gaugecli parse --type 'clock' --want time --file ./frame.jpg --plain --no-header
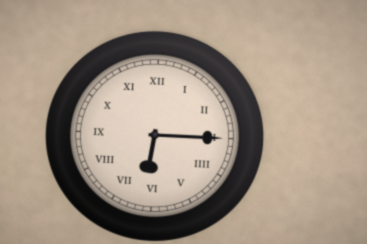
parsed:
6:15
